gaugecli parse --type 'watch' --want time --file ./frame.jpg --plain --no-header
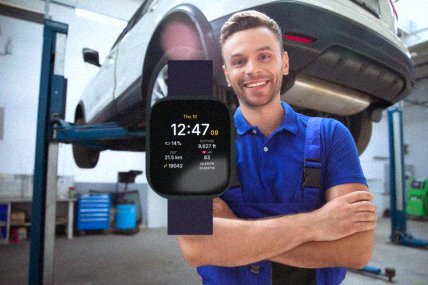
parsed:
12:47
